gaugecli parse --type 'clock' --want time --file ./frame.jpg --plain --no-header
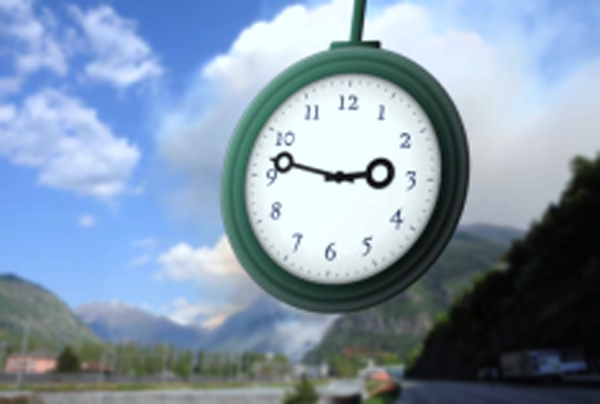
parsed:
2:47
